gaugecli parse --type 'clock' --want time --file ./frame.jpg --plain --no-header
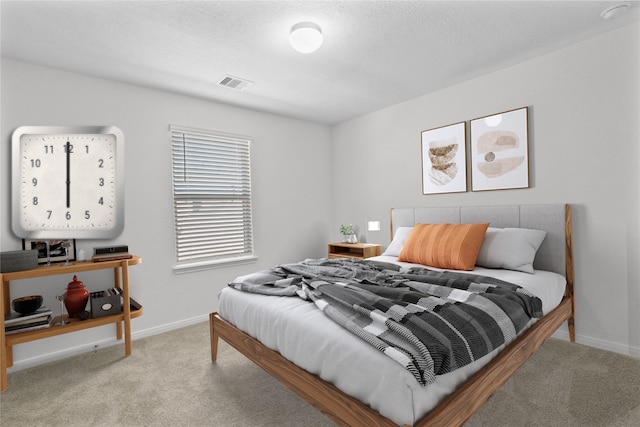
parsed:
6:00
